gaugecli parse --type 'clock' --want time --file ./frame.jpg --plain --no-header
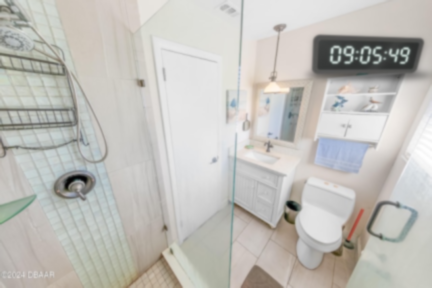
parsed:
9:05:49
